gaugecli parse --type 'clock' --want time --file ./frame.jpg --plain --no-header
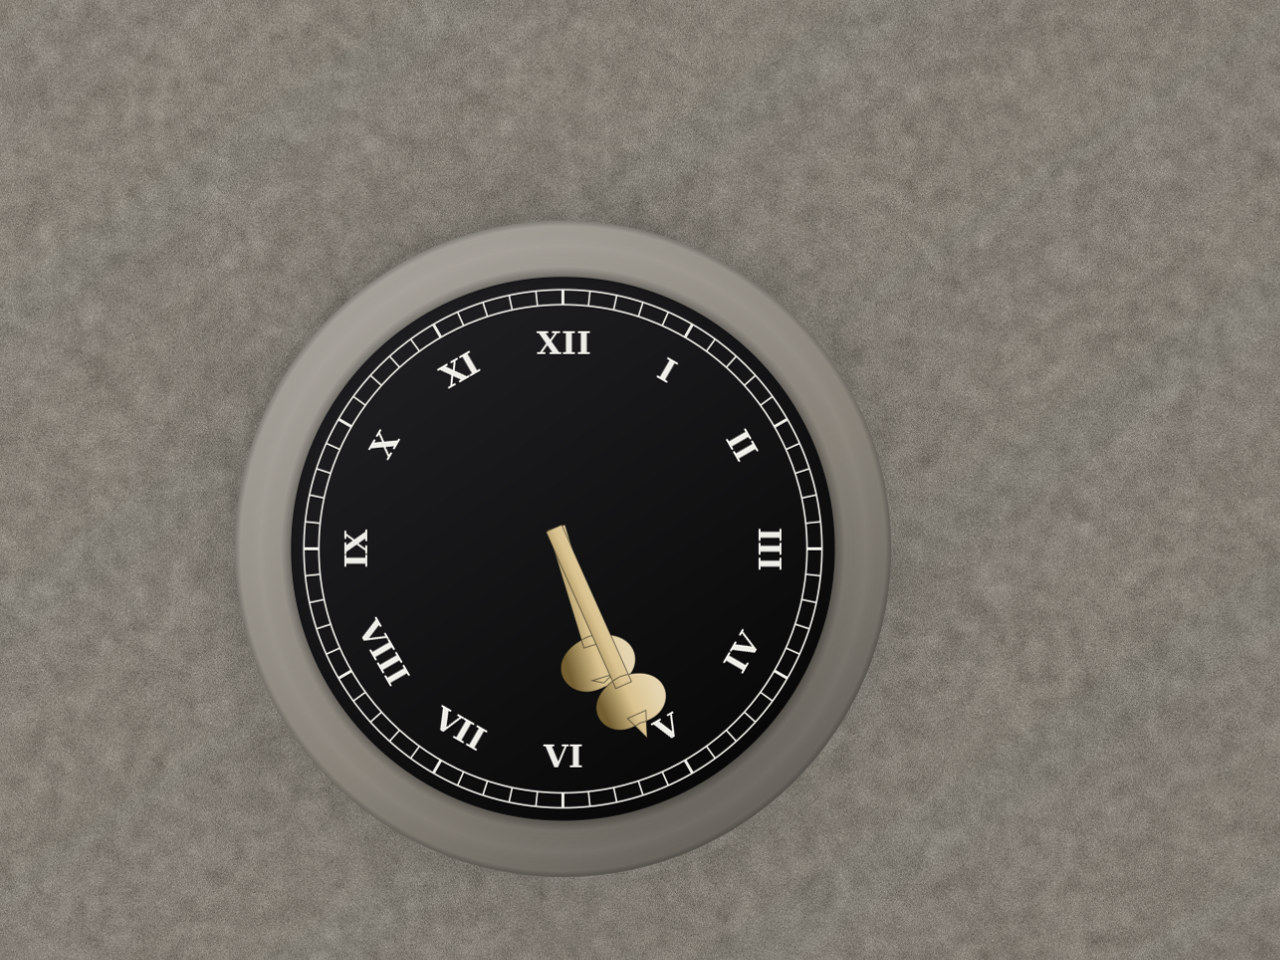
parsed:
5:26
